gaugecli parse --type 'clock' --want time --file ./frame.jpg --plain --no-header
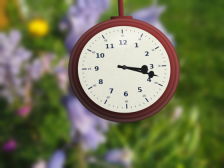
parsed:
3:18
